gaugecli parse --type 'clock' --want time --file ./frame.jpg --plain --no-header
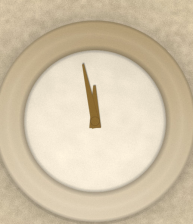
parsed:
11:58
